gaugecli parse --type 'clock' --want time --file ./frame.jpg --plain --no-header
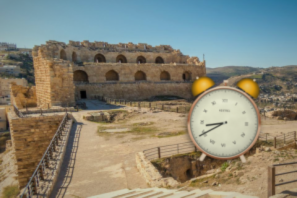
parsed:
8:40
